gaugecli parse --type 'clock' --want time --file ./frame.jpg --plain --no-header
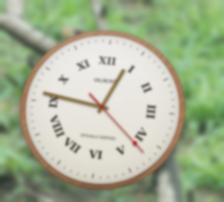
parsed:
12:46:22
